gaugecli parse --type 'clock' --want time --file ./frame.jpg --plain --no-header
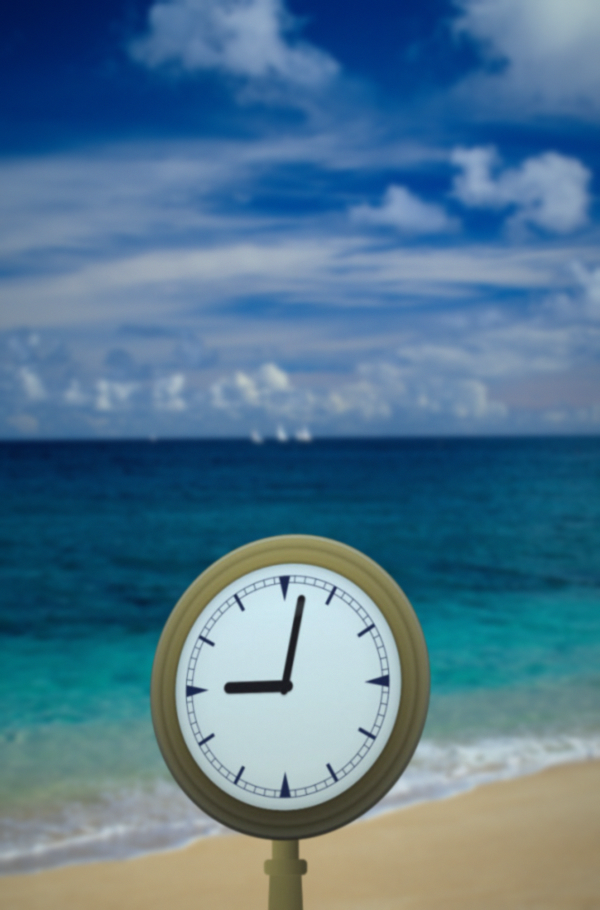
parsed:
9:02
